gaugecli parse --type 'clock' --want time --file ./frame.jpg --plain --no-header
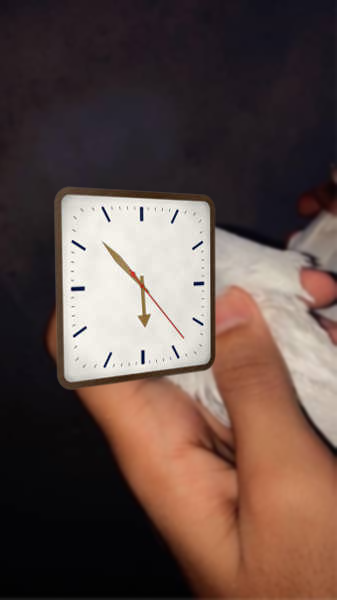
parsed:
5:52:23
